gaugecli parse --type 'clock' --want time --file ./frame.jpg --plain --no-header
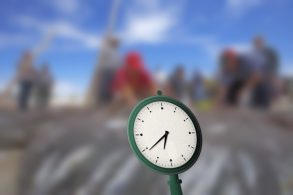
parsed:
6:39
